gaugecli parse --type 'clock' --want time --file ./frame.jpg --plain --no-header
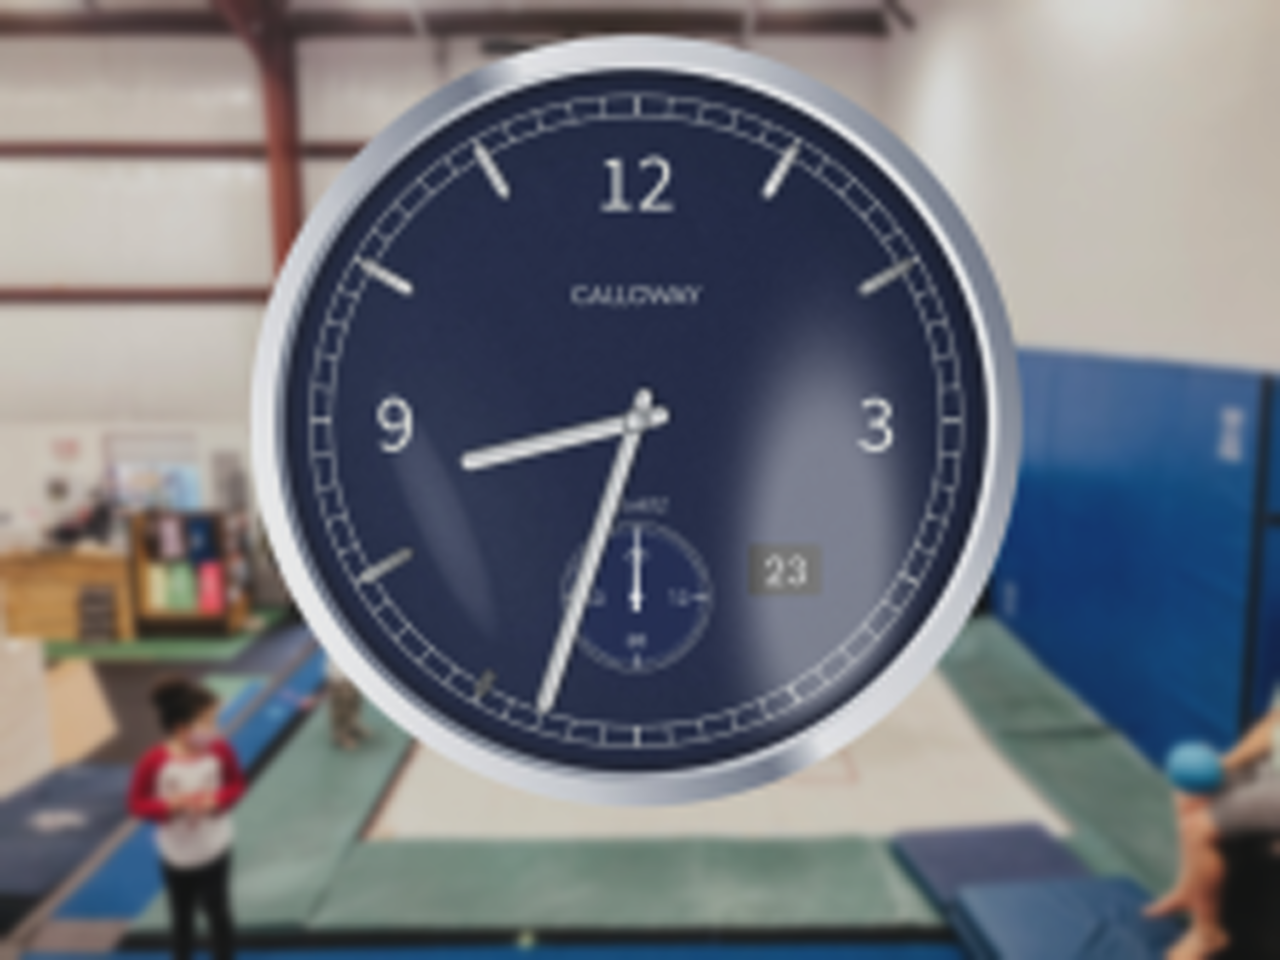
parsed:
8:33
